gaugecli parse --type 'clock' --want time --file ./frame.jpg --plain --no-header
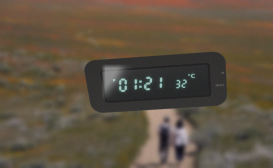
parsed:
1:21
